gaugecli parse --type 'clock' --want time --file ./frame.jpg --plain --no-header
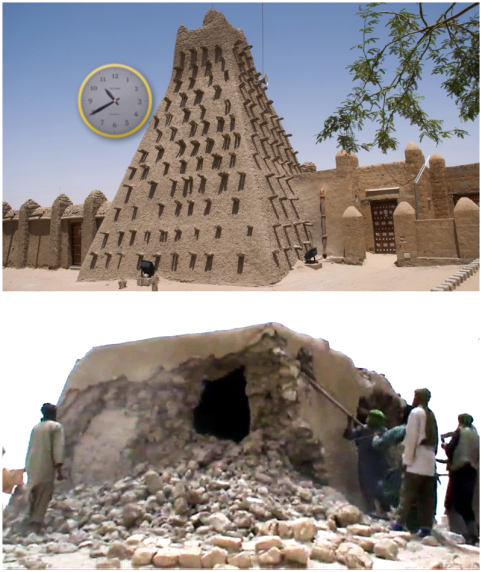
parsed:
10:40
